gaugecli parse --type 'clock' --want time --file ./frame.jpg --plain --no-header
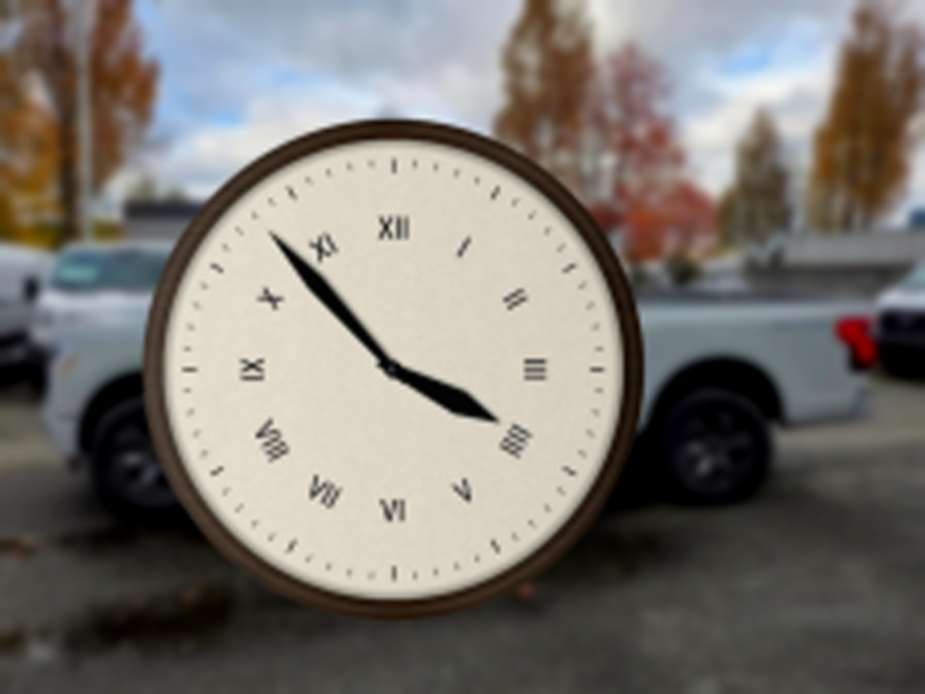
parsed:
3:53
